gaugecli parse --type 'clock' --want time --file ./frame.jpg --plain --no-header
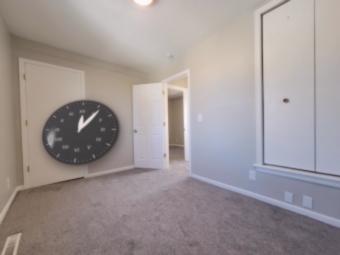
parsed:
12:06
